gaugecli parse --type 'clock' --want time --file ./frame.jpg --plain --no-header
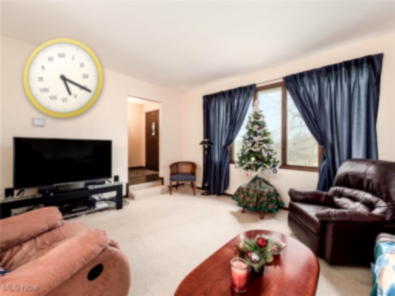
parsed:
5:20
